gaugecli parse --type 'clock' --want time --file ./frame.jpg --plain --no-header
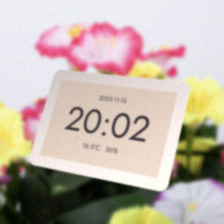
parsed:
20:02
